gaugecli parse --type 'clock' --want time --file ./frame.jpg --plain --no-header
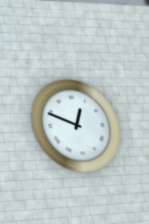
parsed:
12:49
